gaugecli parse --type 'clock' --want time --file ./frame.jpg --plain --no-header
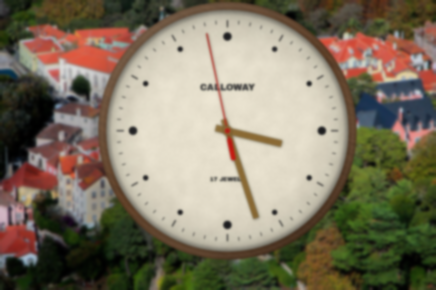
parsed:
3:26:58
